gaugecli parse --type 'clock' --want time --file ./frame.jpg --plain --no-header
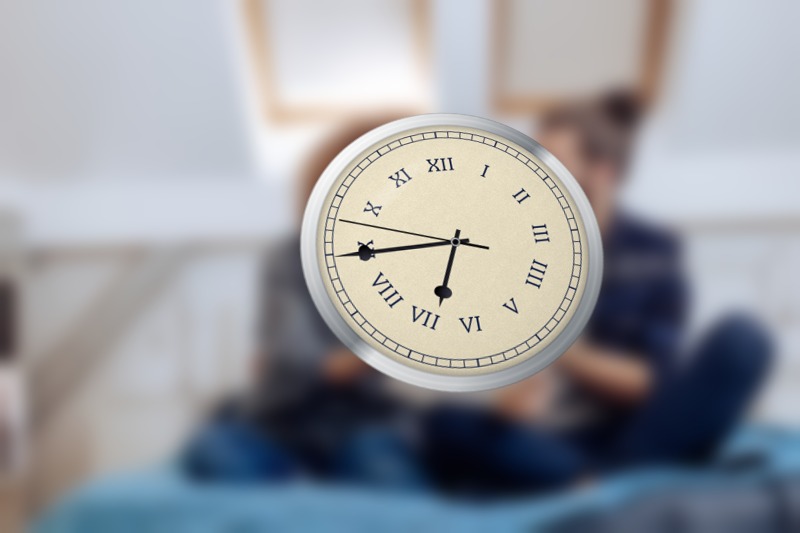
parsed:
6:44:48
